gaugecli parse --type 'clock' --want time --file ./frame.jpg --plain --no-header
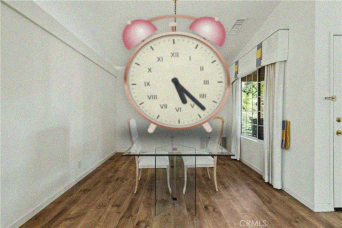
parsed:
5:23
